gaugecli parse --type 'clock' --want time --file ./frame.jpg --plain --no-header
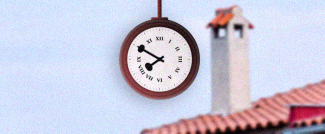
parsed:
7:50
